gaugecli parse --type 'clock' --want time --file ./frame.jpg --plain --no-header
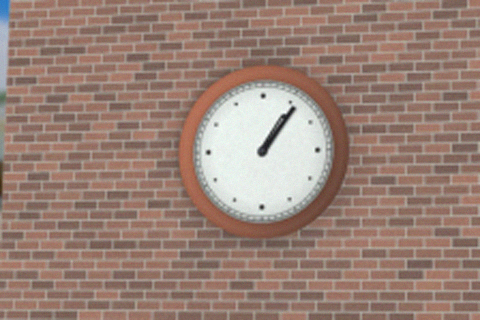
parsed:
1:06
